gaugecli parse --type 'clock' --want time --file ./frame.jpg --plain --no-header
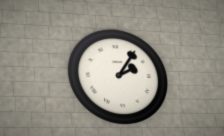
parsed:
2:06
